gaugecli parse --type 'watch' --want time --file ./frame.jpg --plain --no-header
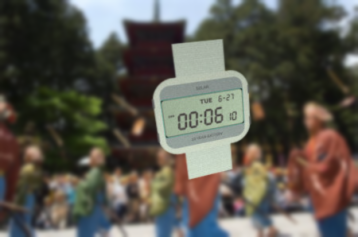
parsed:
0:06:10
